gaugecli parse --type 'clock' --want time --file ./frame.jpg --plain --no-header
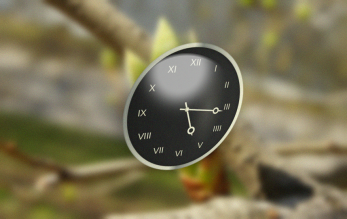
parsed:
5:16
